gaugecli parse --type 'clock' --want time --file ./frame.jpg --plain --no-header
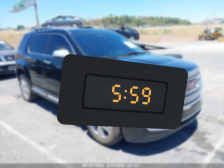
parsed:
5:59
